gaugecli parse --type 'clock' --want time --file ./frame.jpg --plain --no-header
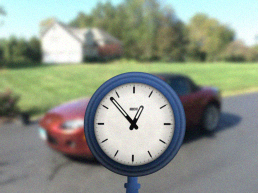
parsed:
12:53
